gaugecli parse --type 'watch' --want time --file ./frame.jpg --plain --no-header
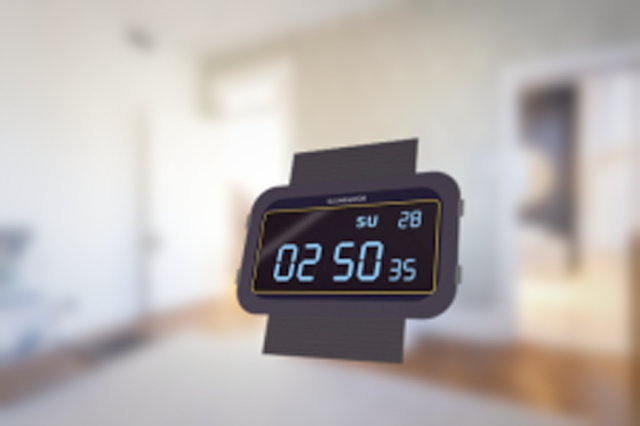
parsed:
2:50:35
